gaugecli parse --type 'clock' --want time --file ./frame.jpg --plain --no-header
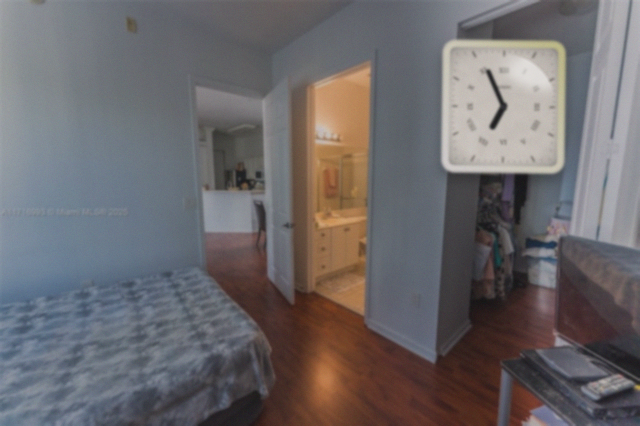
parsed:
6:56
